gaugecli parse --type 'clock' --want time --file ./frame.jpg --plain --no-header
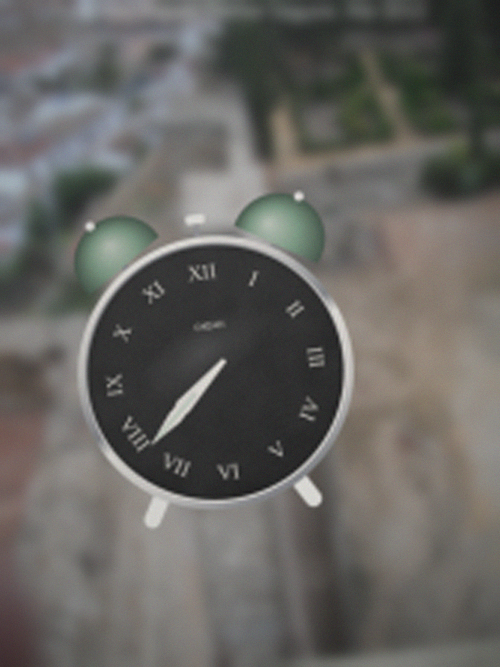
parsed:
7:38
